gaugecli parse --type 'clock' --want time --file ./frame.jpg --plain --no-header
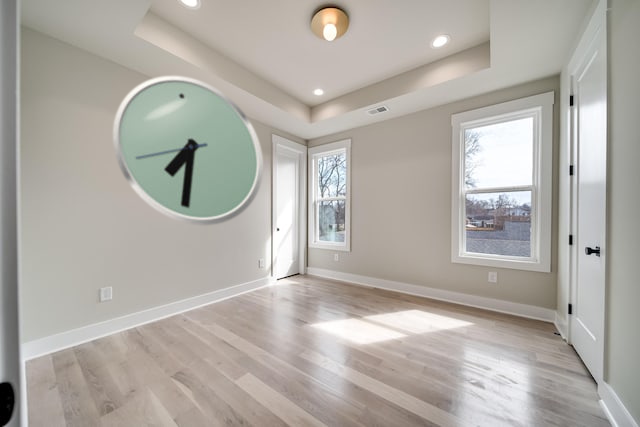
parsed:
7:32:43
